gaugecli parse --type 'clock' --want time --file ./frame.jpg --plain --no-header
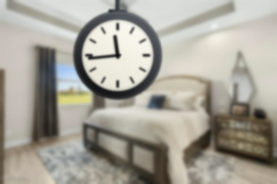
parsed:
11:44
